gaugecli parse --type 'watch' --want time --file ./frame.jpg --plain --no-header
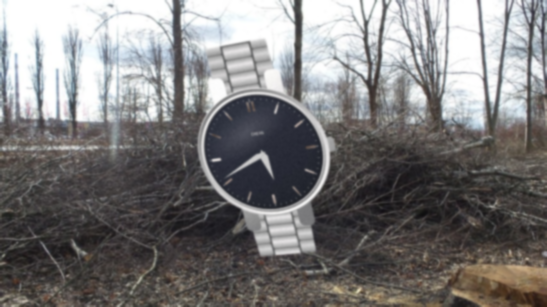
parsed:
5:41
